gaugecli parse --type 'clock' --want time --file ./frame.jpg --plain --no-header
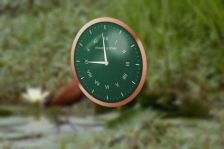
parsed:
8:59
